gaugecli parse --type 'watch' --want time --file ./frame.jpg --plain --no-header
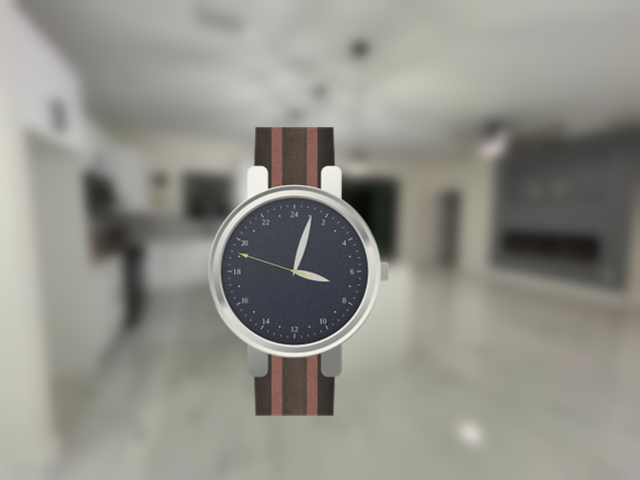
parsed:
7:02:48
